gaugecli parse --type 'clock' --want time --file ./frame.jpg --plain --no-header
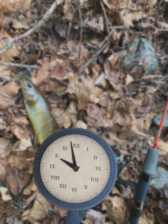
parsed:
9:58
